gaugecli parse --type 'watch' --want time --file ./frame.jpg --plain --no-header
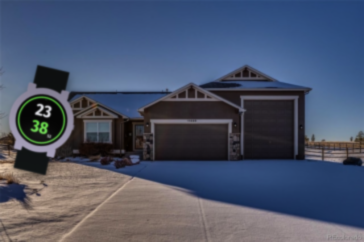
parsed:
23:38
